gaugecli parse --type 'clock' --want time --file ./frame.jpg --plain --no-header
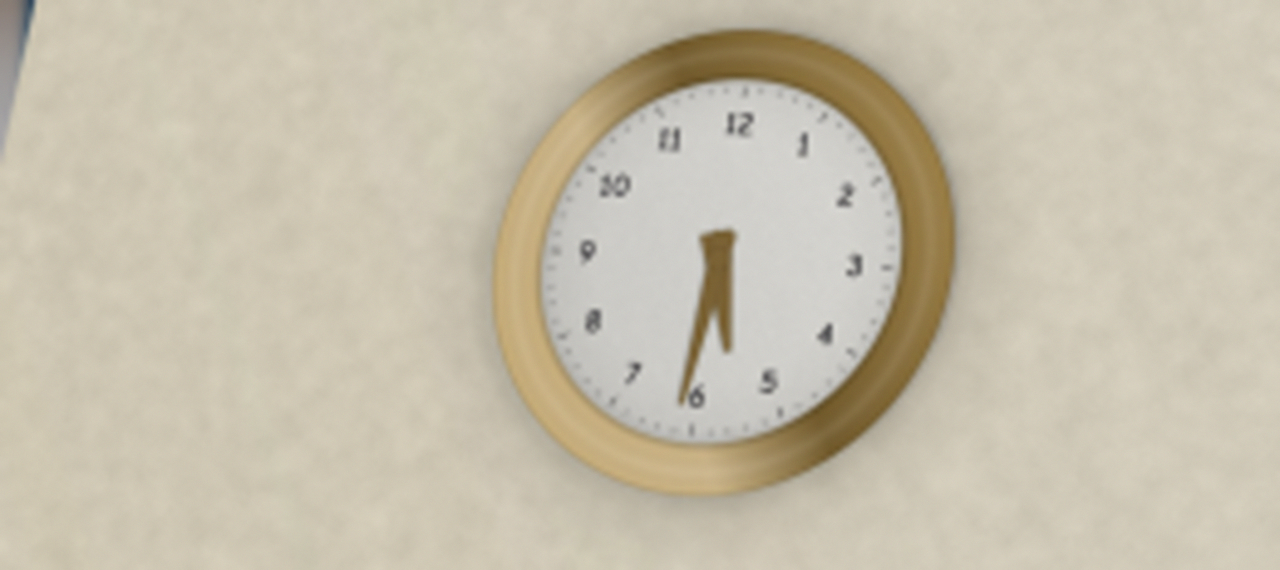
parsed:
5:31
